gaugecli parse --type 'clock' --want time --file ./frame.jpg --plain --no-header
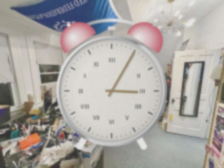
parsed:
3:05
